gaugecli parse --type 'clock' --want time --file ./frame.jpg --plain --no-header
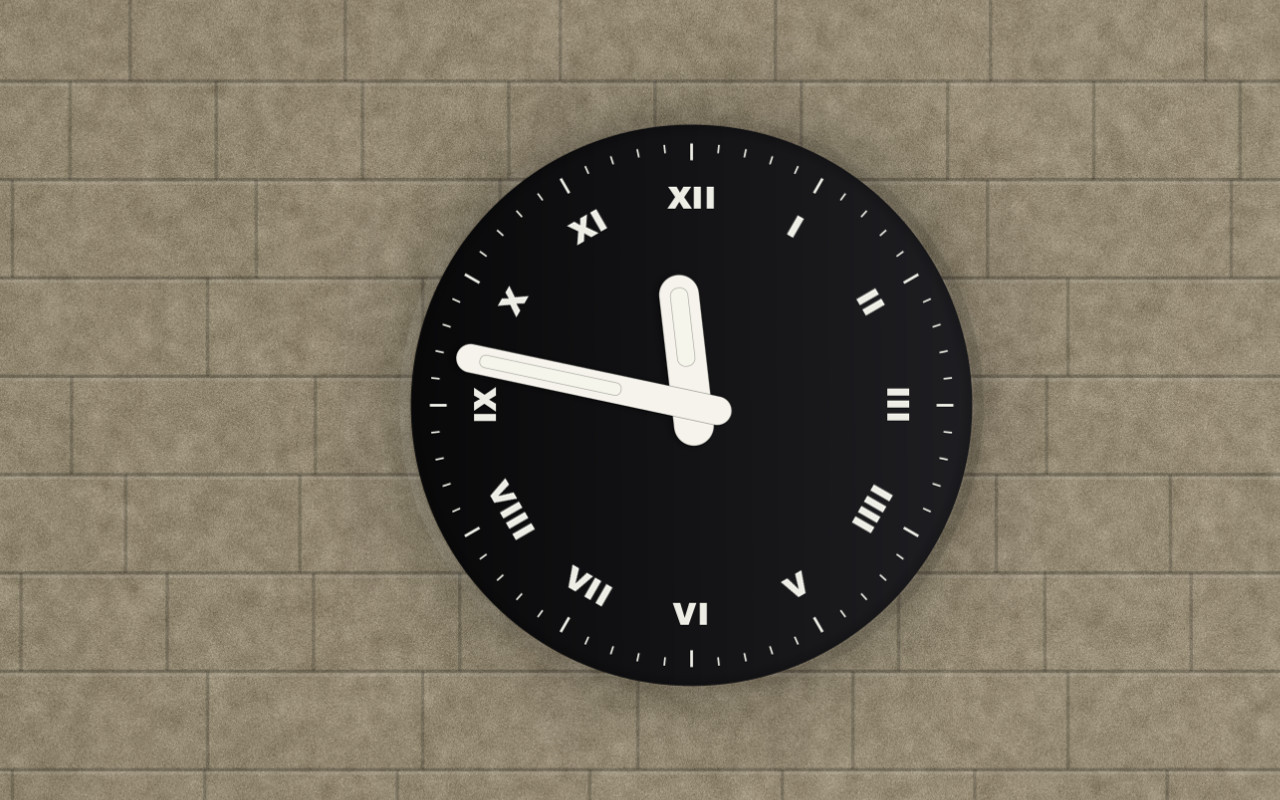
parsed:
11:47
